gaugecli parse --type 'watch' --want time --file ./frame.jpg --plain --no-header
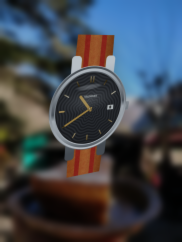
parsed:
10:40
